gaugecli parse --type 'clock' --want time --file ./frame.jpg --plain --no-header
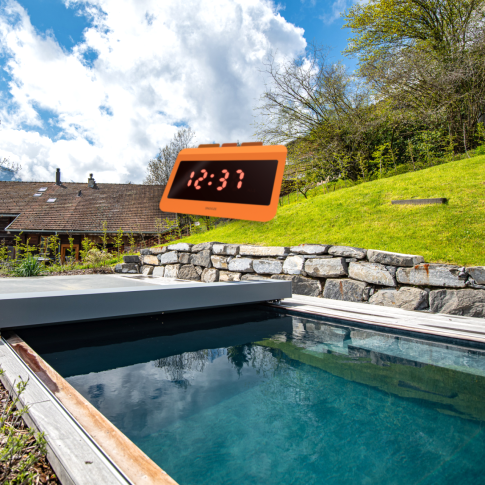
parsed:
12:37
